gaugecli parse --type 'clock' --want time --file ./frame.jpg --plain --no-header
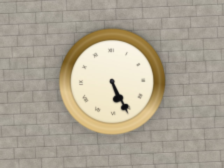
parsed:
5:26
